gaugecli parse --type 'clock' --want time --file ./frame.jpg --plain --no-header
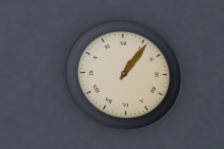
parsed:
1:06
